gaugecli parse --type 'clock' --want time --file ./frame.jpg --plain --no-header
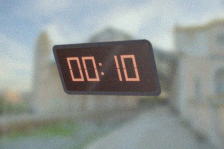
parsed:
0:10
